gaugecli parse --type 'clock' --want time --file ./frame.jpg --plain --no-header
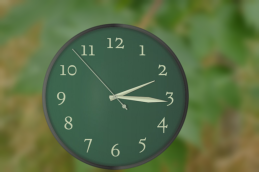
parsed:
2:15:53
